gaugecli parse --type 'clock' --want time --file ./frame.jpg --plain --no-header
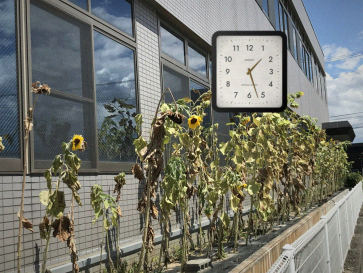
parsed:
1:27
